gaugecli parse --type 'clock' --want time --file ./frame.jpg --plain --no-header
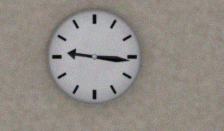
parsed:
9:16
